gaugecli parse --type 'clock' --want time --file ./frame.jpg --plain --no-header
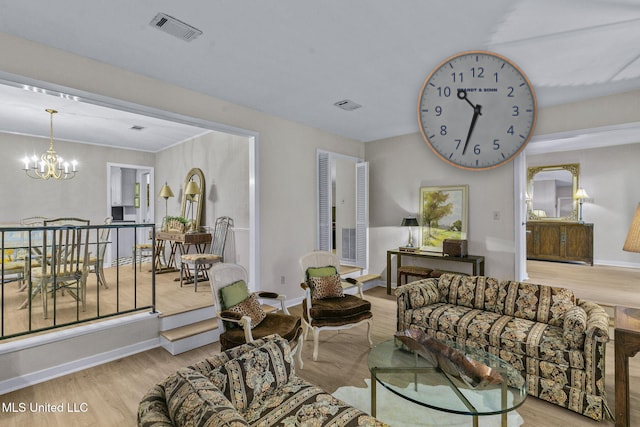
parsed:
10:33
